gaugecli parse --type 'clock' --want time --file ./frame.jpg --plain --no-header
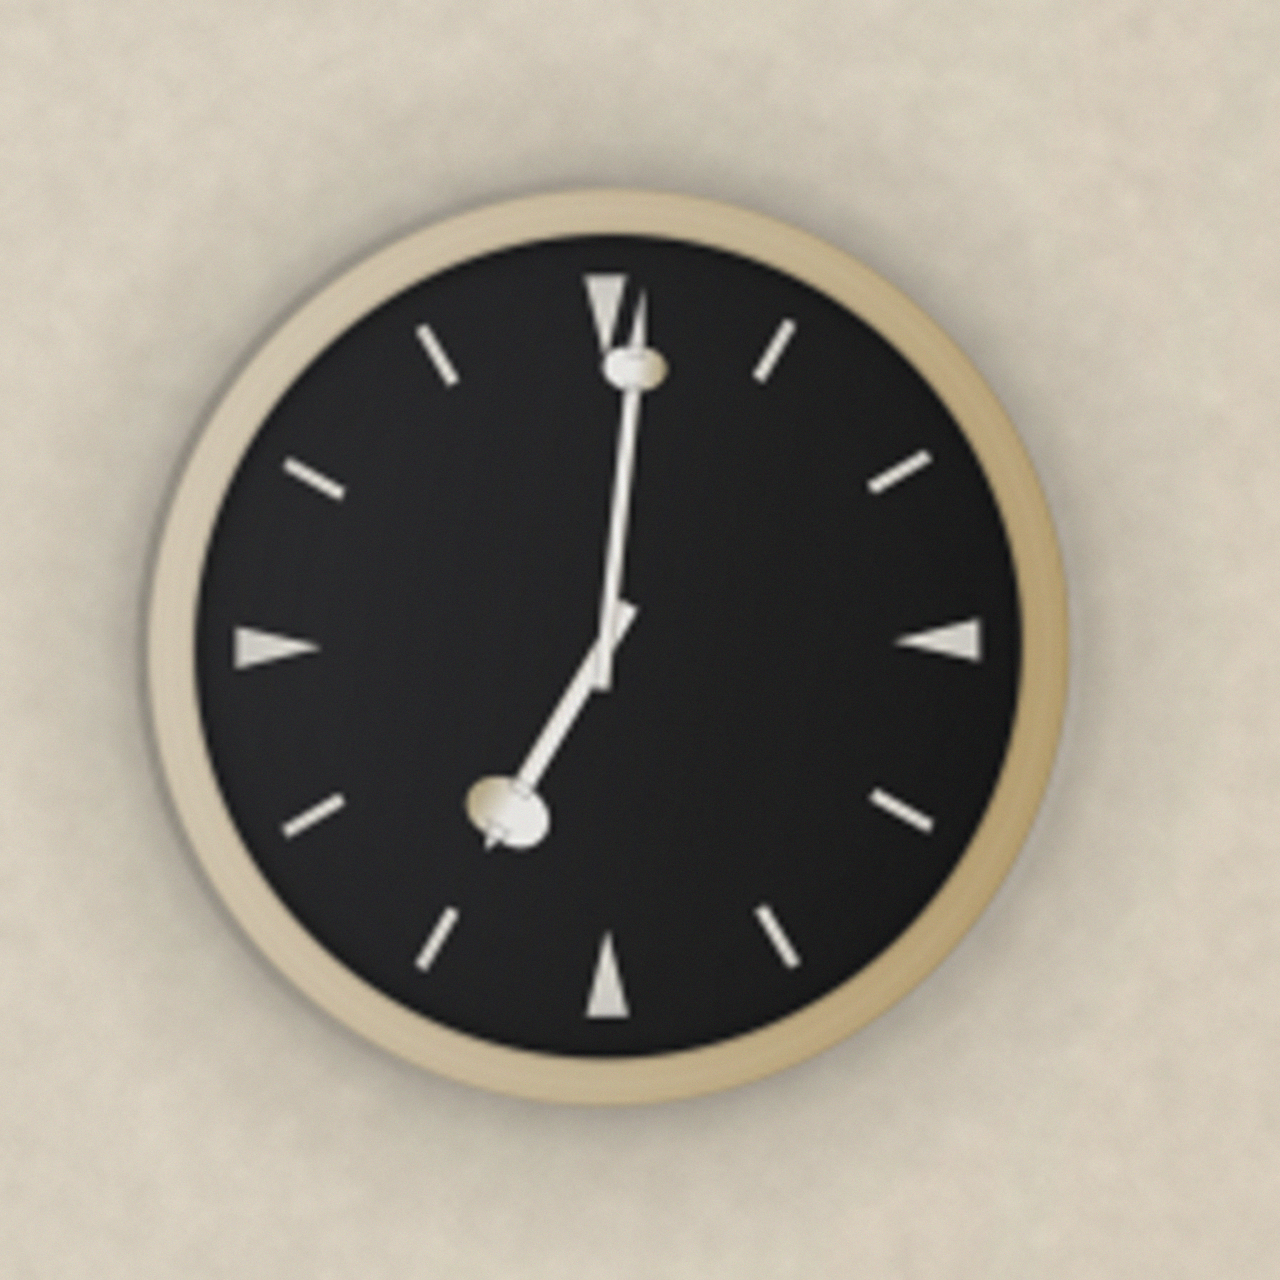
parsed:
7:01
